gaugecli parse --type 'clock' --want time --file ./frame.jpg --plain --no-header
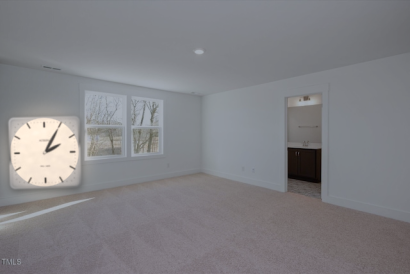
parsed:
2:05
